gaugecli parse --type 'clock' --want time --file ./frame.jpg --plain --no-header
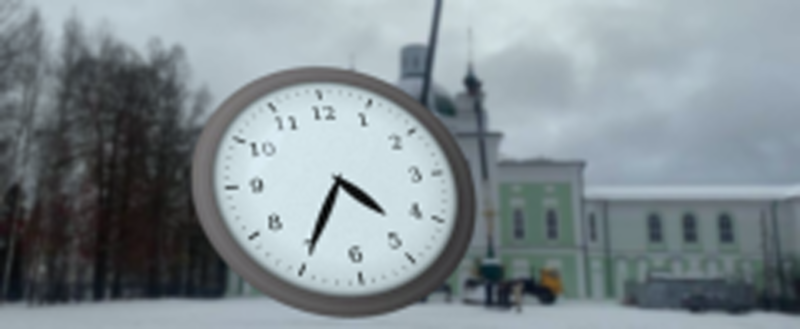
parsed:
4:35
